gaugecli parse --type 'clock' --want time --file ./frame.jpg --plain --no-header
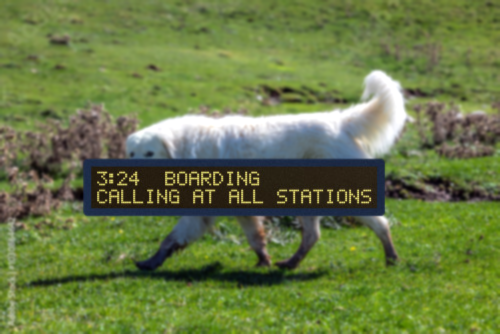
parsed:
3:24
